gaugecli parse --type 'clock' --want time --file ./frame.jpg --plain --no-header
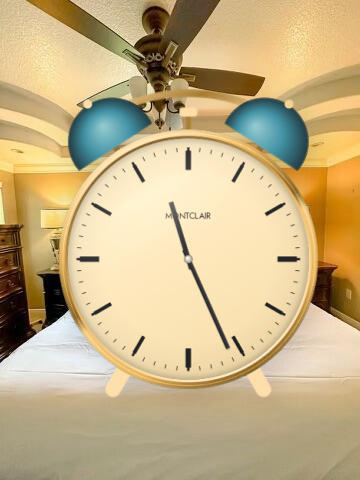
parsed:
11:26
